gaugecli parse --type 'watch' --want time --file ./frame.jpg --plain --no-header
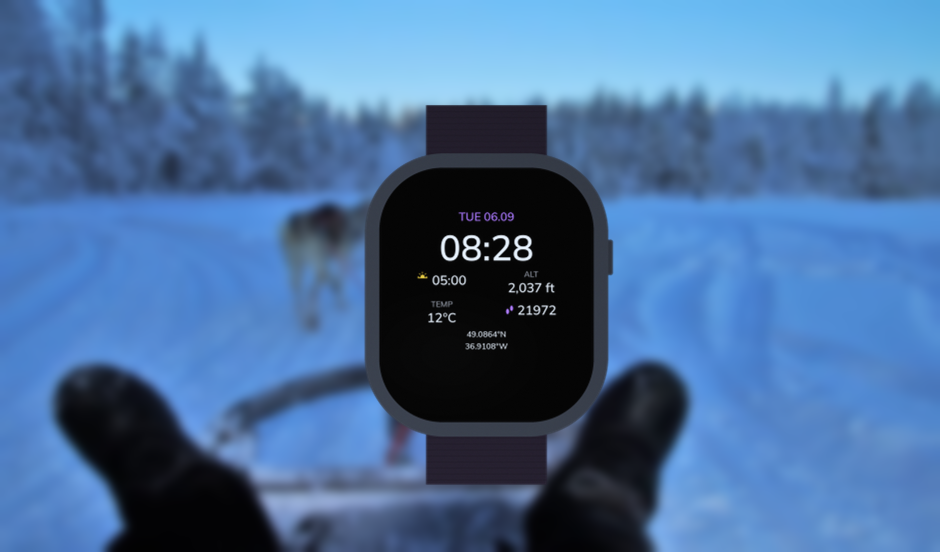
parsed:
8:28
